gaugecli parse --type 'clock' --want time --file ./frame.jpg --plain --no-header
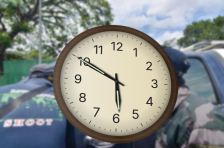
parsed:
5:50
